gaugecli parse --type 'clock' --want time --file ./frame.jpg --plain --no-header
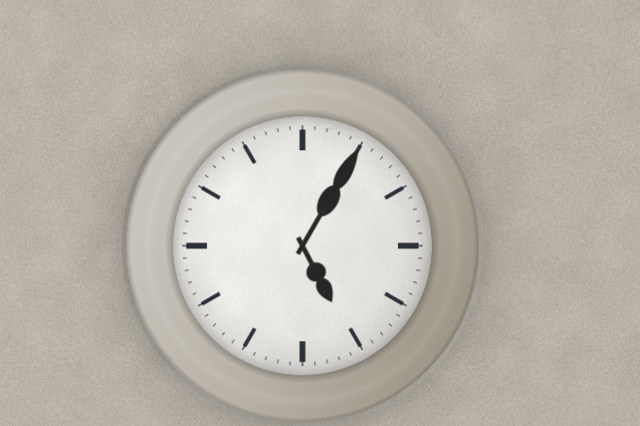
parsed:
5:05
